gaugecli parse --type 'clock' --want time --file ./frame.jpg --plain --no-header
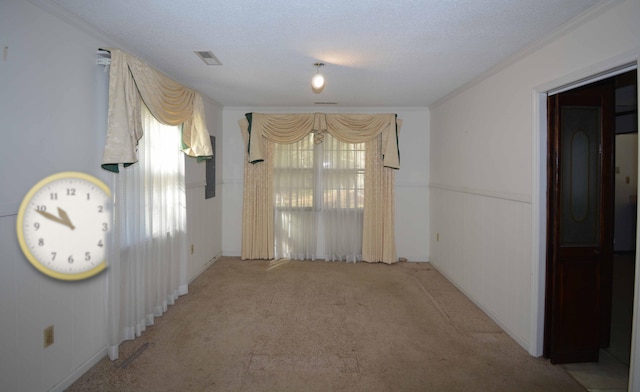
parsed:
10:49
